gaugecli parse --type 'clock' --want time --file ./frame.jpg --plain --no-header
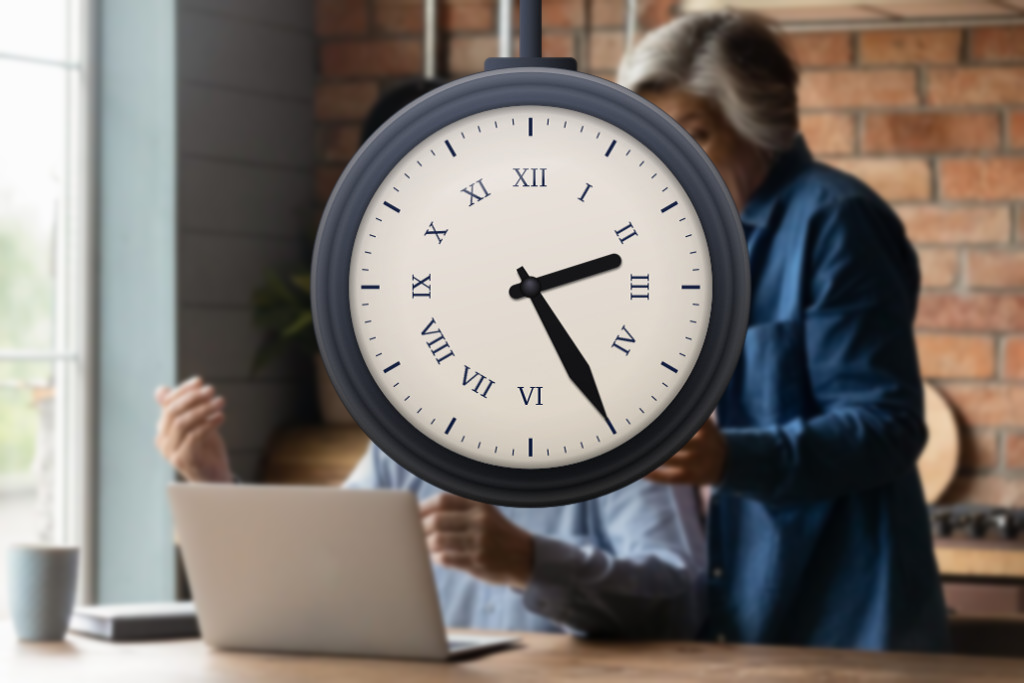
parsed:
2:25
